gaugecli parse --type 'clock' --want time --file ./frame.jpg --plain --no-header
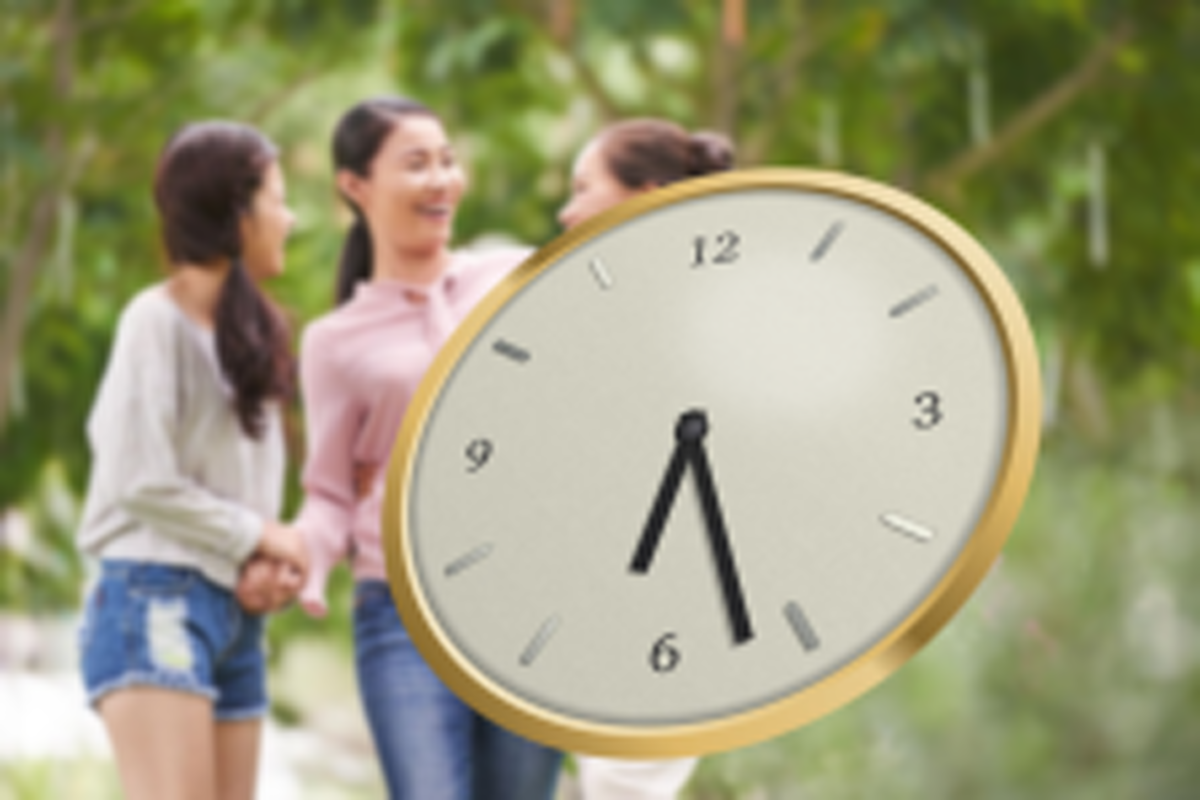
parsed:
6:27
